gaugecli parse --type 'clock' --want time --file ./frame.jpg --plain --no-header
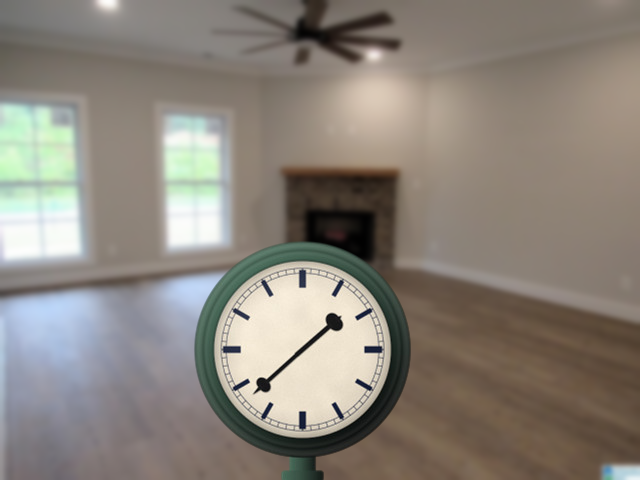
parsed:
1:38
